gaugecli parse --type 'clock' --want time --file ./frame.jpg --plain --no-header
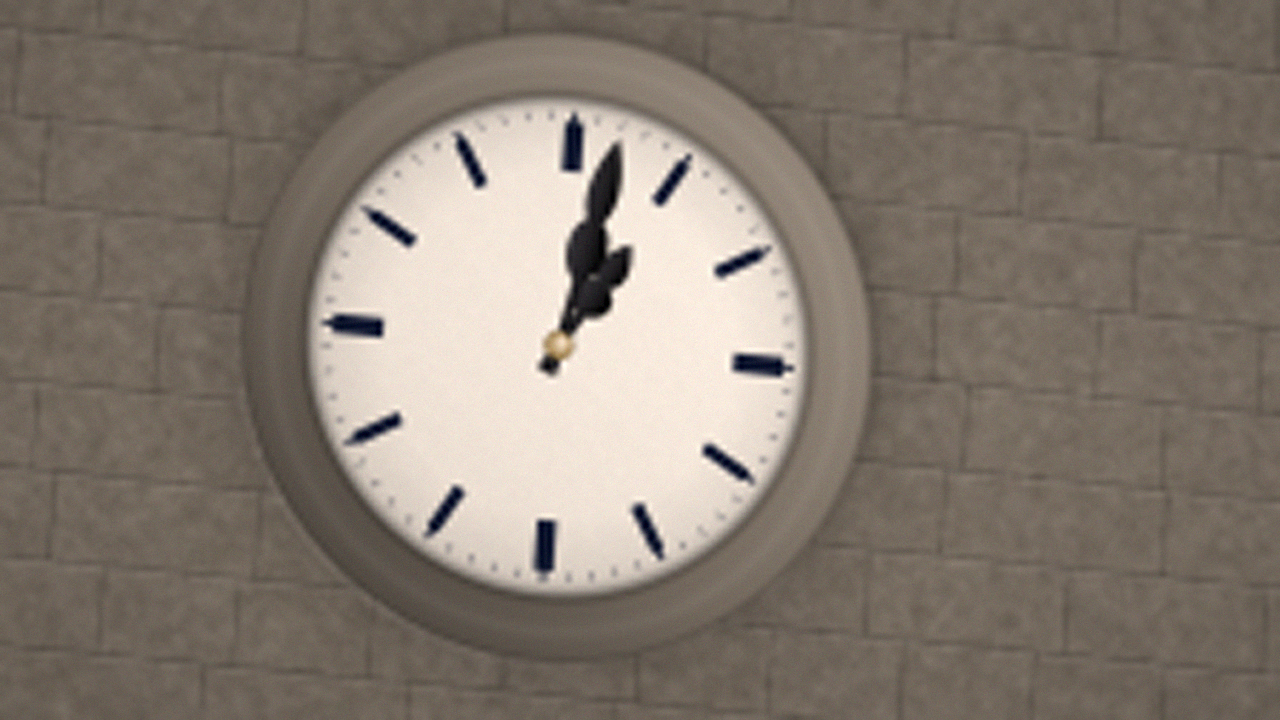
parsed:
1:02
